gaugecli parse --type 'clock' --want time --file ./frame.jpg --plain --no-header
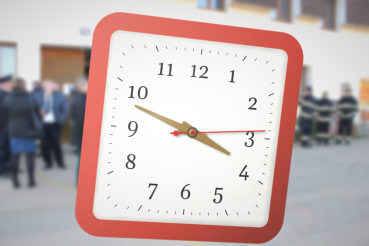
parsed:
3:48:14
